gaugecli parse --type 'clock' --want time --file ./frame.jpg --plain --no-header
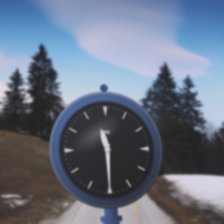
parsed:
11:30
